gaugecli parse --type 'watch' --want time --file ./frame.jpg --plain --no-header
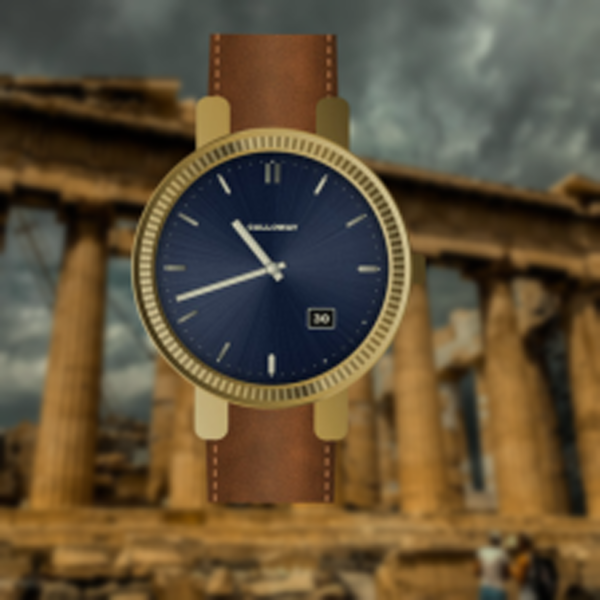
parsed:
10:42
